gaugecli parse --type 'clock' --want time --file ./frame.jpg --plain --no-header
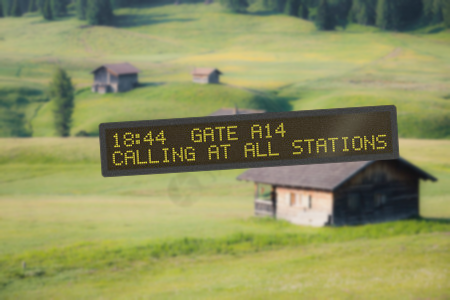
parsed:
18:44
